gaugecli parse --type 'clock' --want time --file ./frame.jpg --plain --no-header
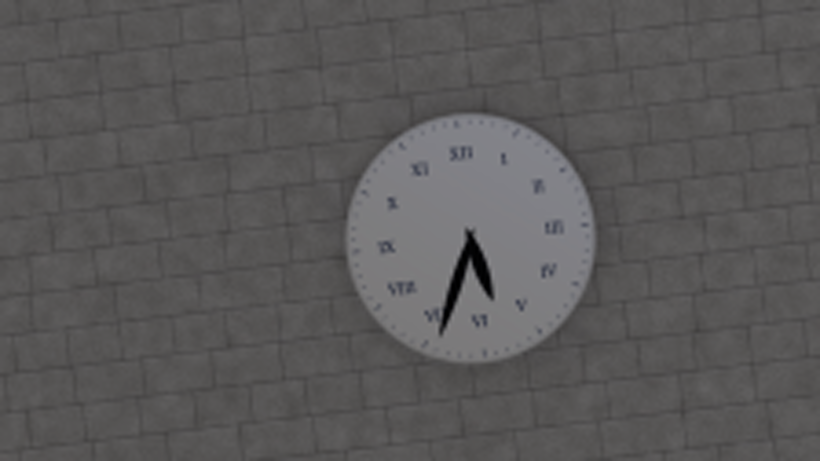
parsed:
5:34
